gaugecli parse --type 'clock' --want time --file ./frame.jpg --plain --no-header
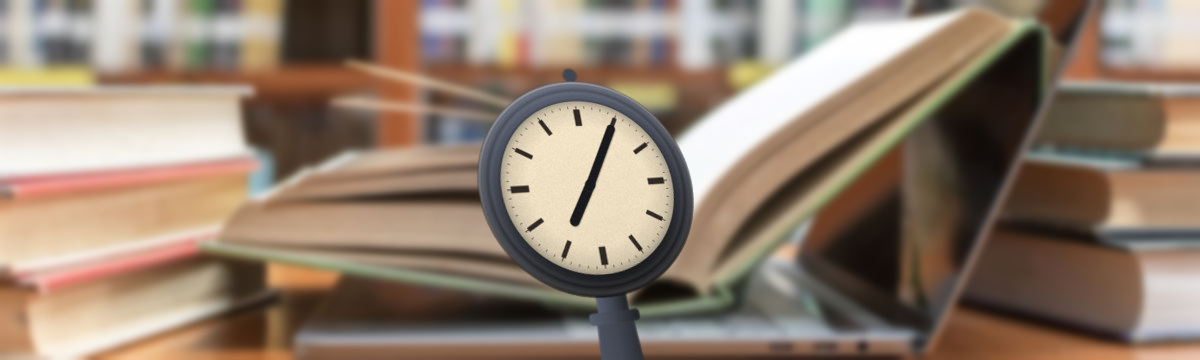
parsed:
7:05
